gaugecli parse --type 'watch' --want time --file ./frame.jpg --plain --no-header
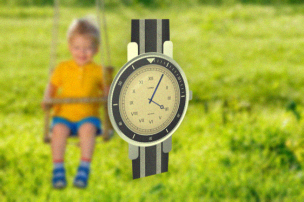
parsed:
4:05
